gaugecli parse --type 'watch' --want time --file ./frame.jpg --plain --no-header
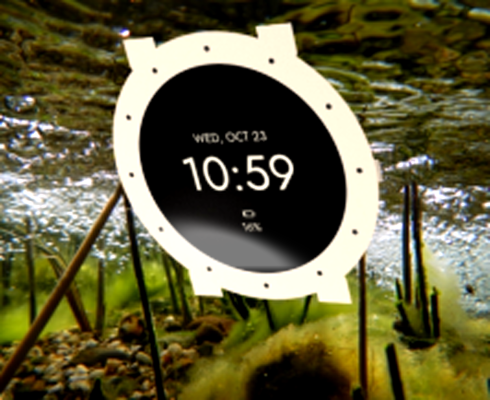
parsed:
10:59
